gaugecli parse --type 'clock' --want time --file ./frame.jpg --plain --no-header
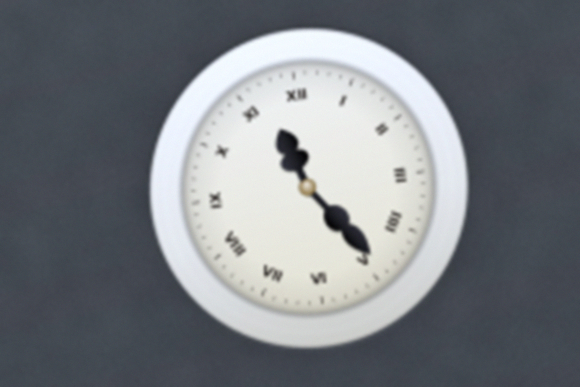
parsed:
11:24
